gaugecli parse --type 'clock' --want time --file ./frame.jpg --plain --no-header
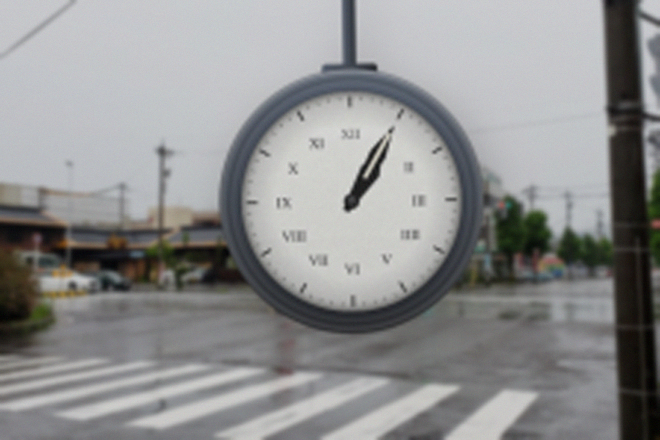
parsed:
1:05
